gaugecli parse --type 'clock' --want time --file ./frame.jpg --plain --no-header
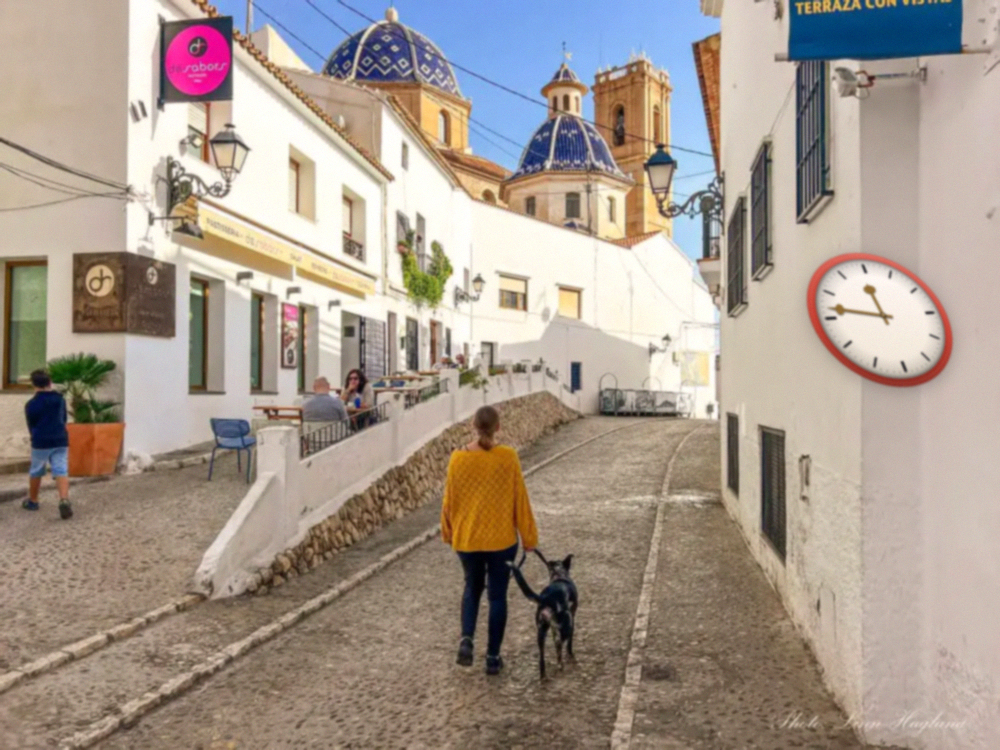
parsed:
11:47
